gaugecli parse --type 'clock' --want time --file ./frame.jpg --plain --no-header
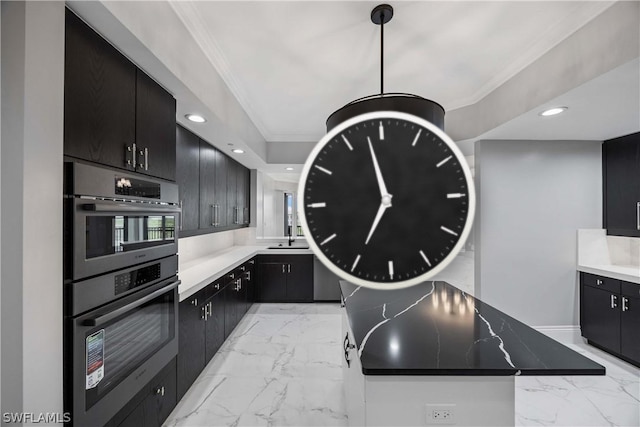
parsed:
6:58
